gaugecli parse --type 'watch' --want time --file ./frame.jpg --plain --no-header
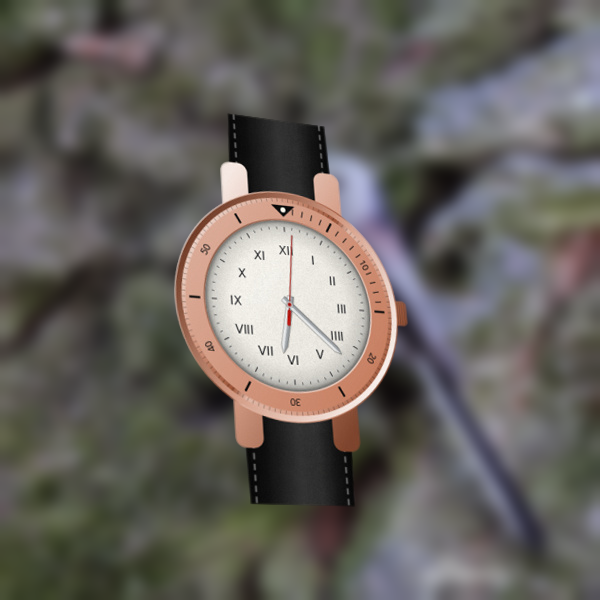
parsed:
6:22:01
